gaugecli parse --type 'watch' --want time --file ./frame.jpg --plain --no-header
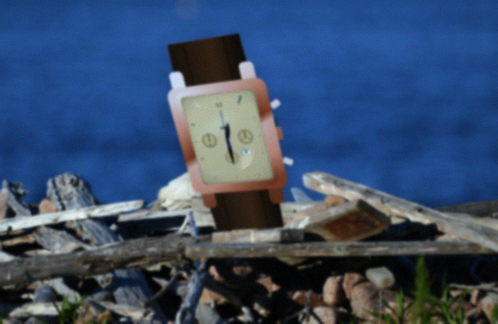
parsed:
12:30
